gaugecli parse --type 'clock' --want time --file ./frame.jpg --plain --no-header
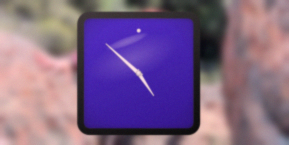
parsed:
4:52
